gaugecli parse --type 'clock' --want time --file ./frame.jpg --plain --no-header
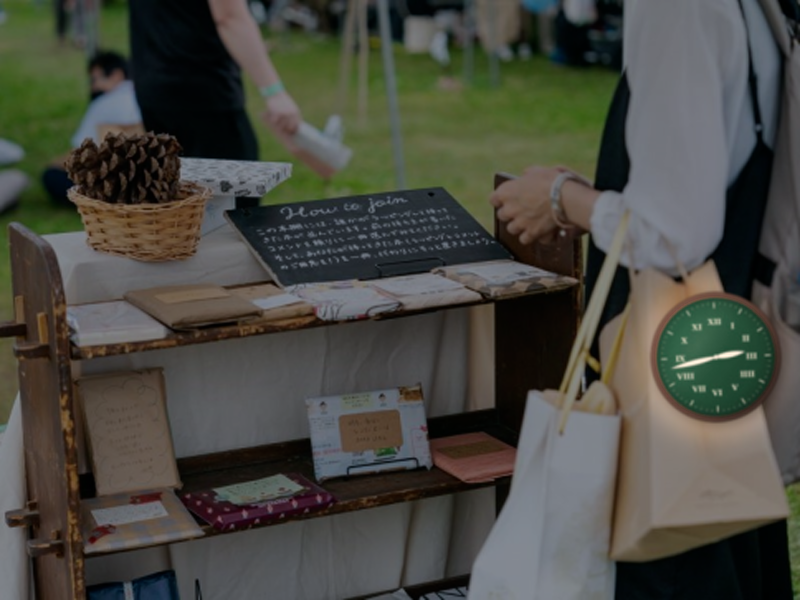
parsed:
2:43
